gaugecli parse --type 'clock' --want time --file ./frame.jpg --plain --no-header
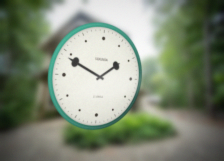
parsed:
1:49
